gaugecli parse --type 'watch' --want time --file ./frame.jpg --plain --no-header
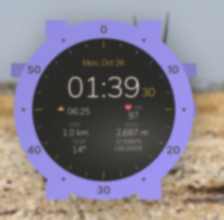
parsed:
1:39:30
